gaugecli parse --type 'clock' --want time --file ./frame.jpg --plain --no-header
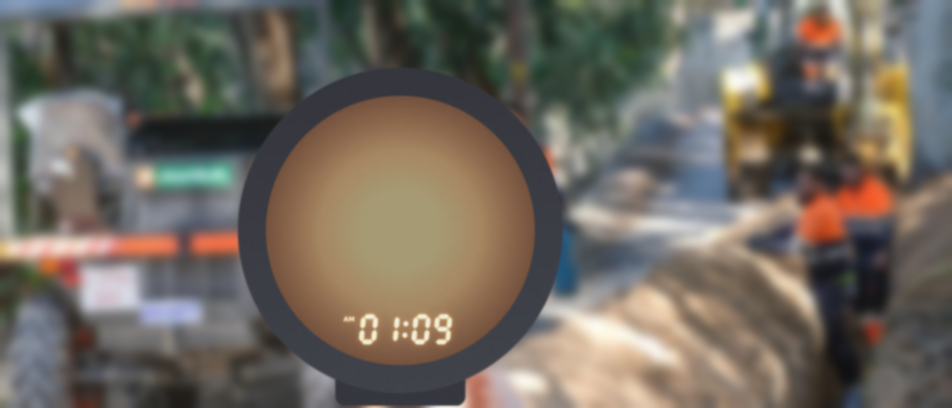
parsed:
1:09
